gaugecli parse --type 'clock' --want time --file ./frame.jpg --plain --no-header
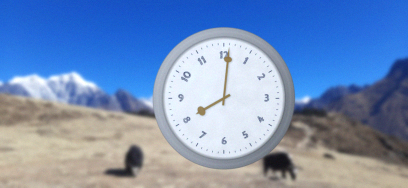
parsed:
8:01
